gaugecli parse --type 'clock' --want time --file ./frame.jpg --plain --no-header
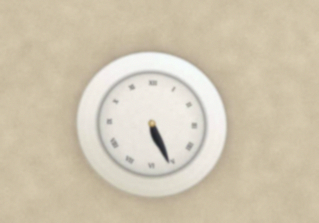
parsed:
5:26
